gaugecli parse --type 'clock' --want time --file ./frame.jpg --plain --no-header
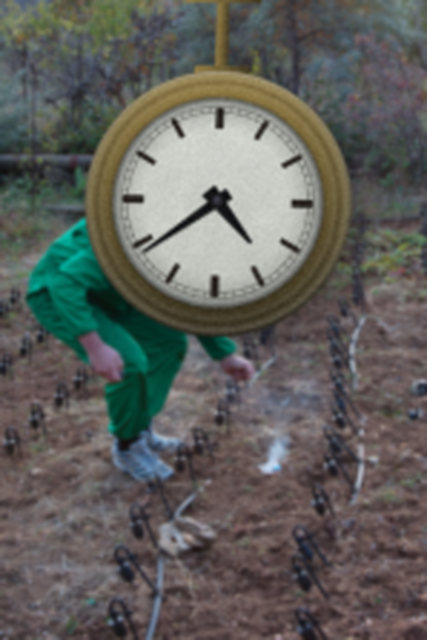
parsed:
4:39
